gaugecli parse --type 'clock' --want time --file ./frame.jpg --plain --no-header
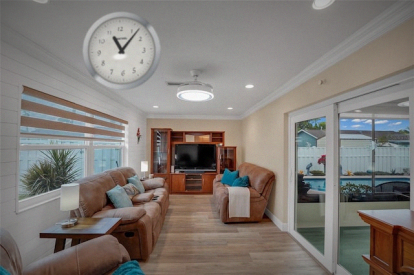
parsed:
11:07
